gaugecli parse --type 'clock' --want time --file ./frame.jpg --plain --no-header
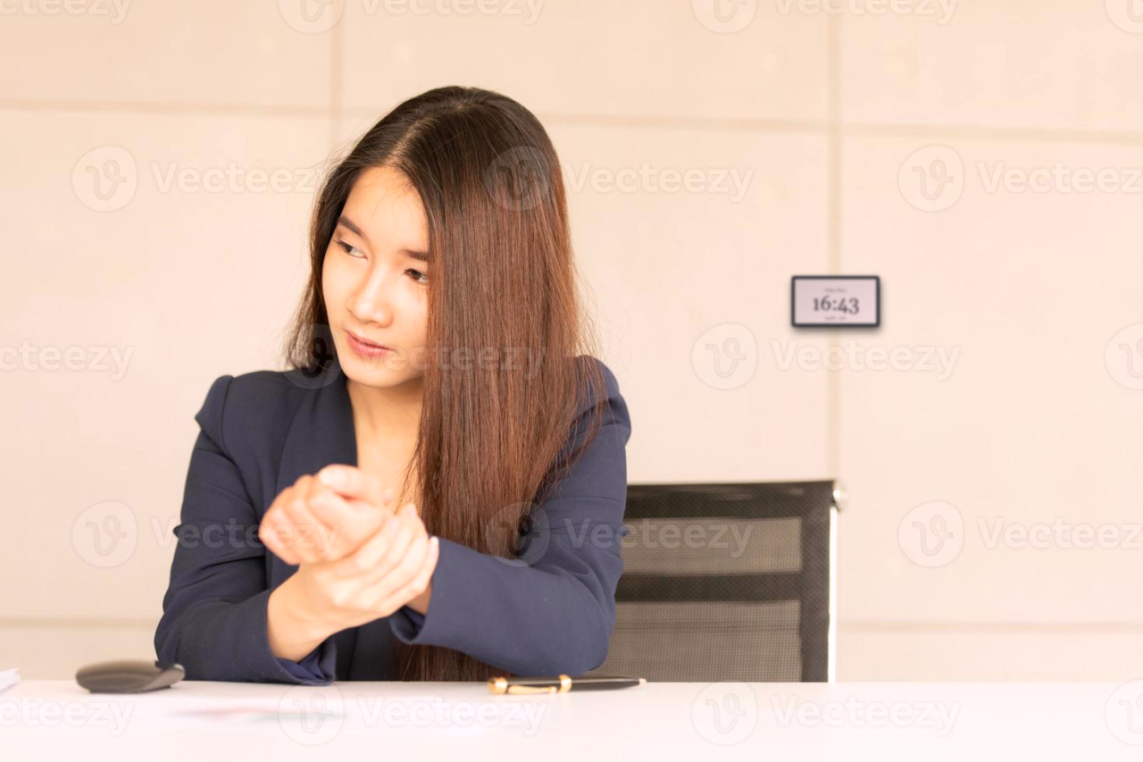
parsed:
16:43
